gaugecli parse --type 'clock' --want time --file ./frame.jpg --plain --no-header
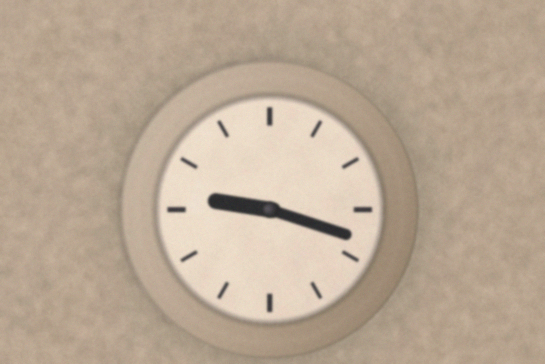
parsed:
9:18
